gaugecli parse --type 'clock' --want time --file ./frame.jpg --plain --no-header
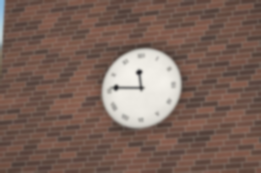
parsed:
11:46
